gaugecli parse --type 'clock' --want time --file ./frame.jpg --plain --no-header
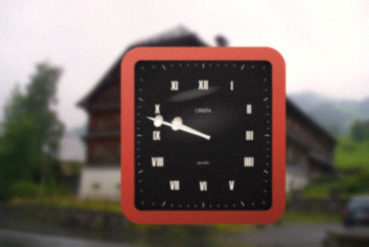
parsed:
9:48
